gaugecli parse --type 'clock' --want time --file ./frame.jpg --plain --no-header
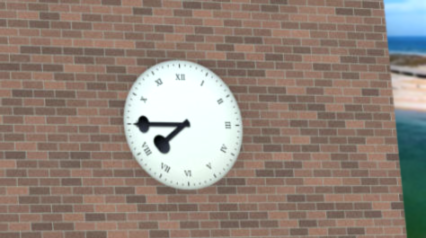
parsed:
7:45
